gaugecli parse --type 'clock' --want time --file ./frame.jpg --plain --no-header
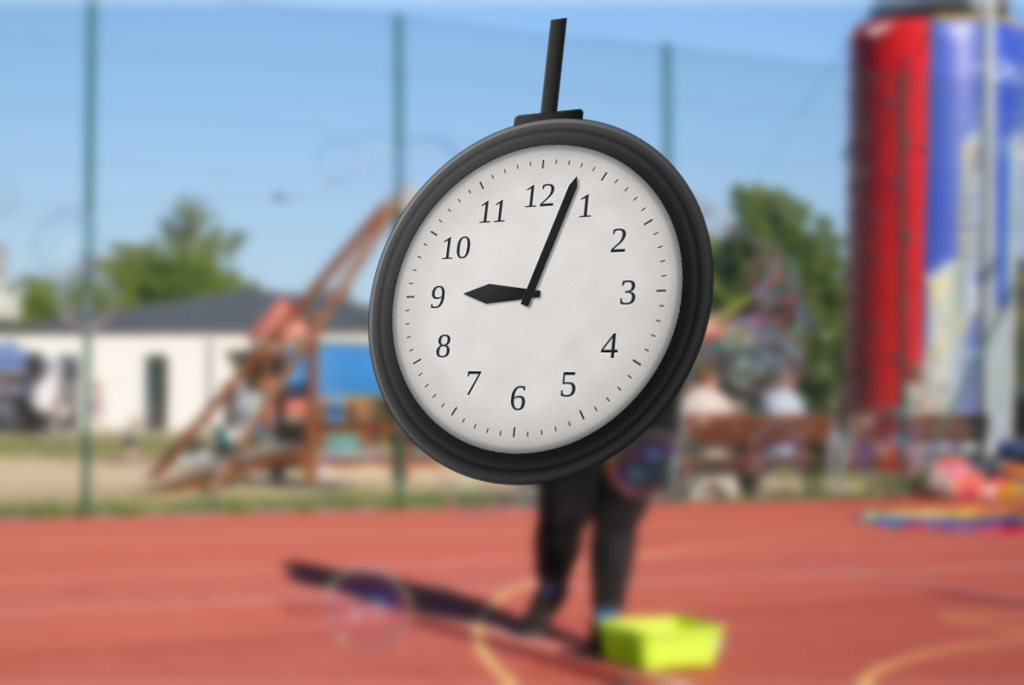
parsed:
9:03
